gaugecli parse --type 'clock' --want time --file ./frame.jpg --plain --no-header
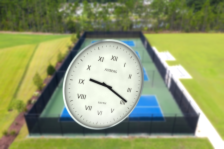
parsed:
9:19
